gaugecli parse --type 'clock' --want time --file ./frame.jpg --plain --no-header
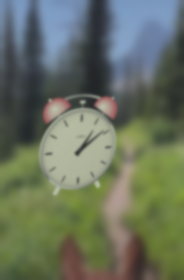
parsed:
1:09
